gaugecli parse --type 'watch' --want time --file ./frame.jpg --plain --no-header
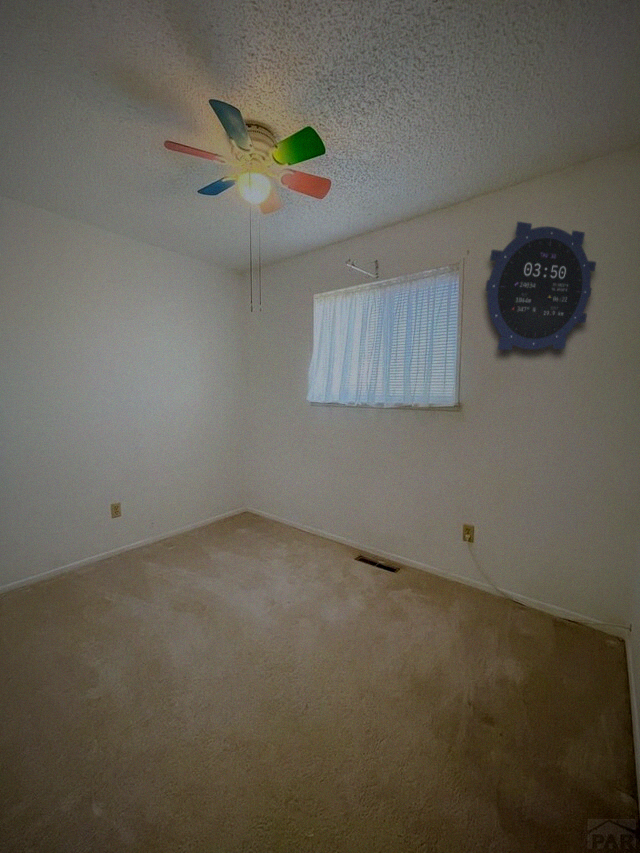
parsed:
3:50
